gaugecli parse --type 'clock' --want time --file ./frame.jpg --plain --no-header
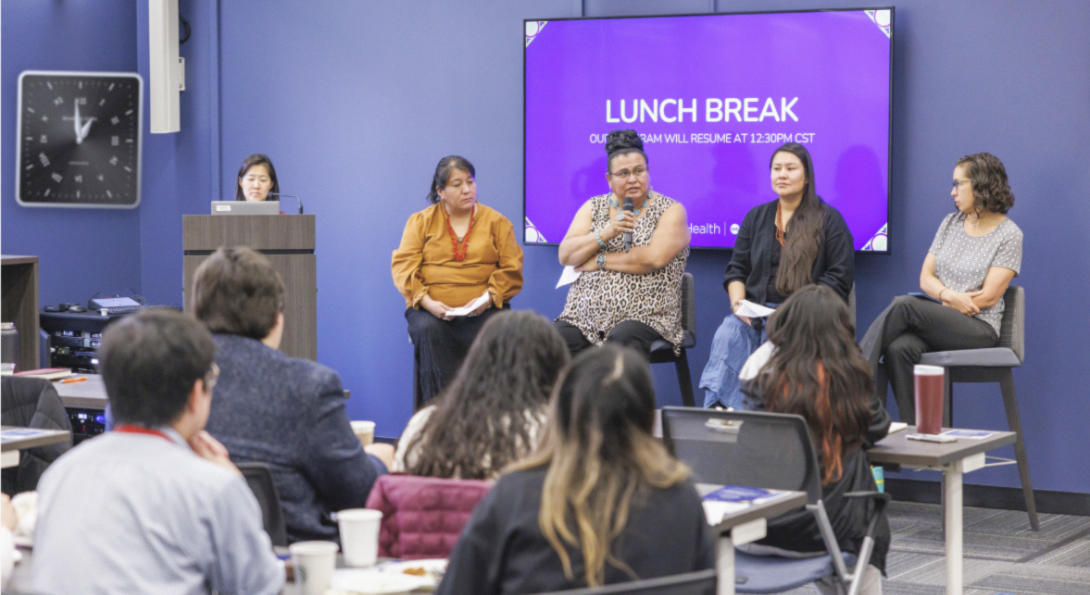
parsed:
12:59
